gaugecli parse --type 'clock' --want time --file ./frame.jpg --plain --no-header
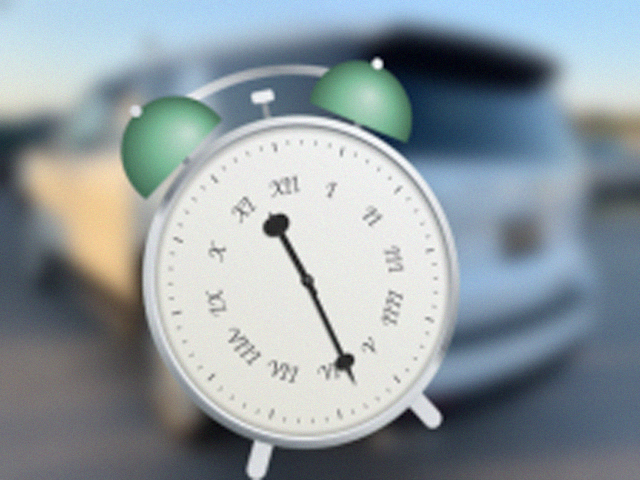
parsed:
11:28
